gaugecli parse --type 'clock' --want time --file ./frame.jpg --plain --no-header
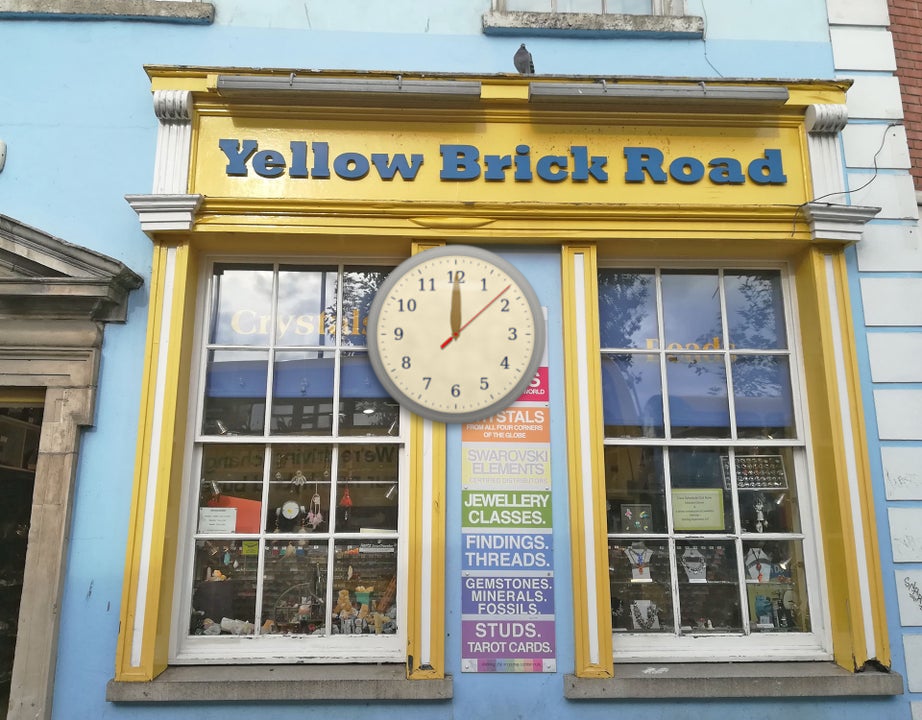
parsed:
12:00:08
